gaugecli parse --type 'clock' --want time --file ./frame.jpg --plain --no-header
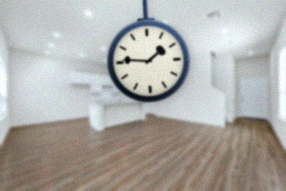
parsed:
1:46
